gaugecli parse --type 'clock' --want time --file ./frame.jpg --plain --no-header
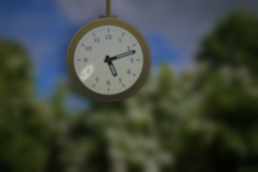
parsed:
5:12
